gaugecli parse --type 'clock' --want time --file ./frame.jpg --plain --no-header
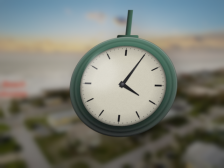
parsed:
4:05
